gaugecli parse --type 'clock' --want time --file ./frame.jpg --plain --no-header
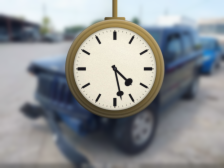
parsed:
4:28
